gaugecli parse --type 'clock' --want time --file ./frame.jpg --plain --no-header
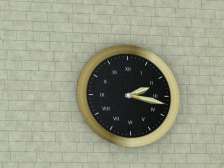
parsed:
2:17
